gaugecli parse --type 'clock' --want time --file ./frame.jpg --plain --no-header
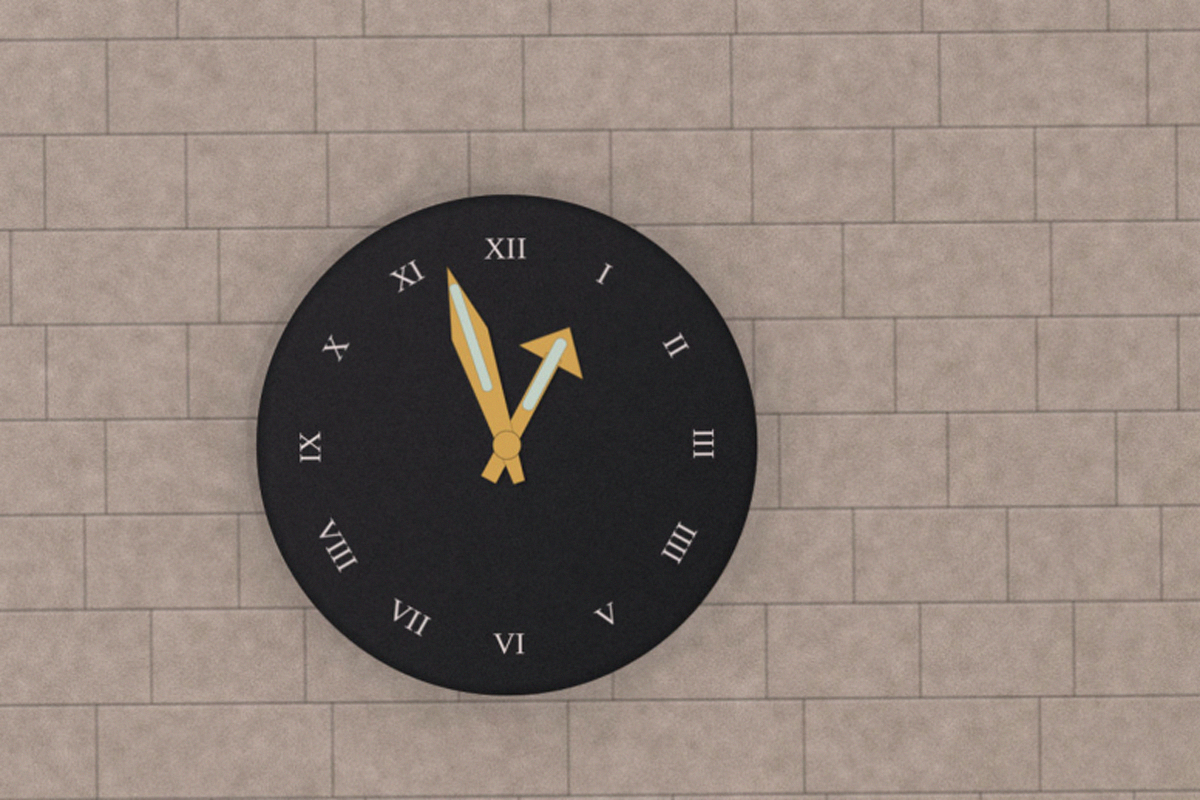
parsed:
12:57
